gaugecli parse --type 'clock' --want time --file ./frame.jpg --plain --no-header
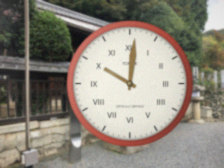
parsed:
10:01
